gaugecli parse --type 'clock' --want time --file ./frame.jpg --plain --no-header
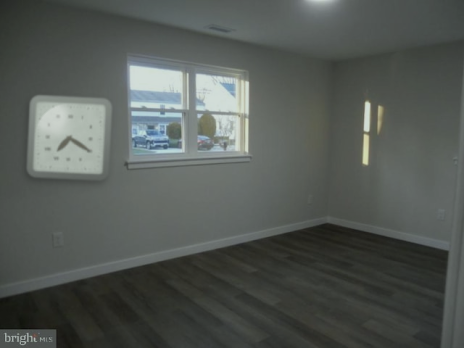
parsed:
7:20
